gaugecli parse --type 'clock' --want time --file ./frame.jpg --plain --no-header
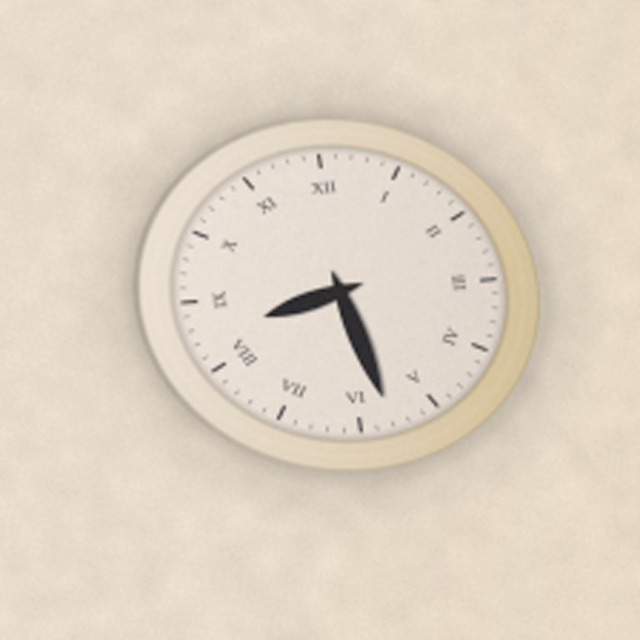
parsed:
8:28
